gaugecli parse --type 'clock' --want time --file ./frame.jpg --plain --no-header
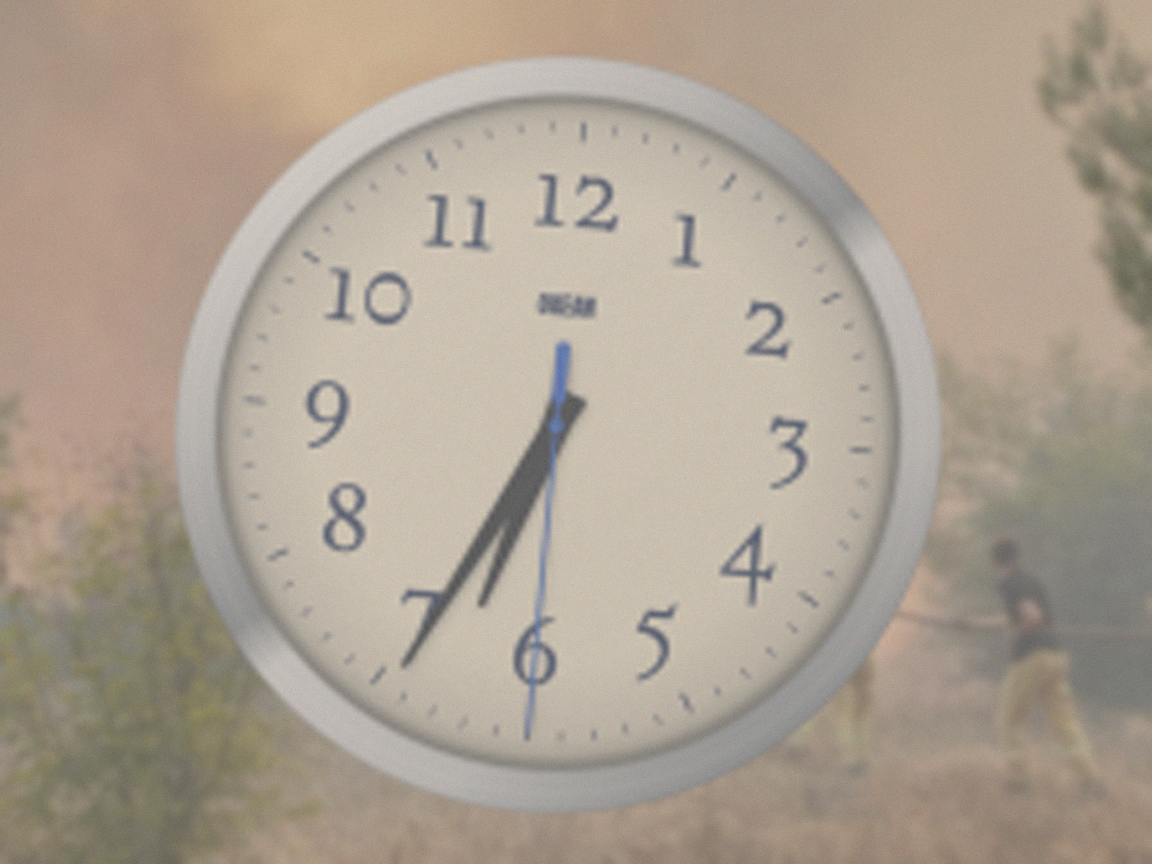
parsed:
6:34:30
